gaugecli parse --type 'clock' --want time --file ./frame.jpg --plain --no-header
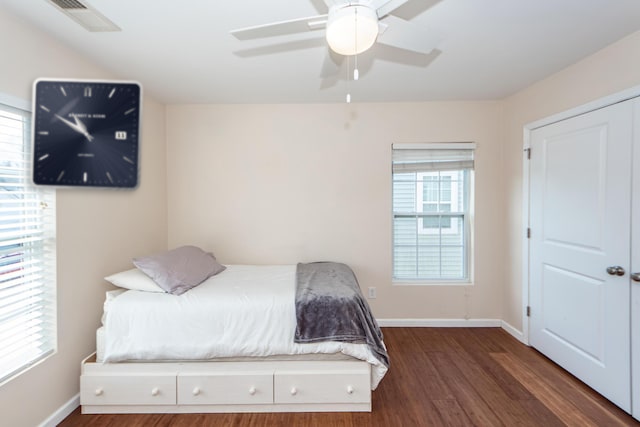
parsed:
10:50
